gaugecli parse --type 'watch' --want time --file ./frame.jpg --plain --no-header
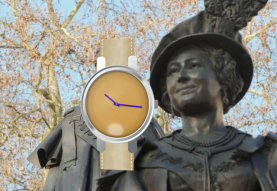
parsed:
10:16
